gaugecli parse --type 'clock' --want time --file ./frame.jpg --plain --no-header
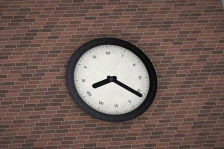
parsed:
8:21
